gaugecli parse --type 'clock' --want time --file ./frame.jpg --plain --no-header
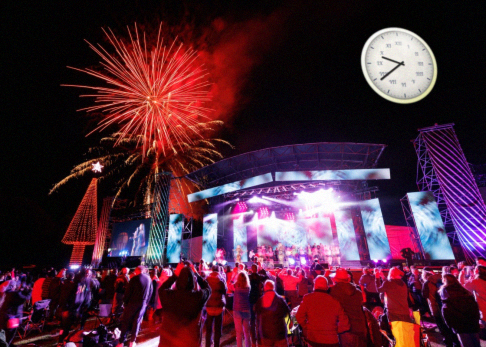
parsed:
9:39
